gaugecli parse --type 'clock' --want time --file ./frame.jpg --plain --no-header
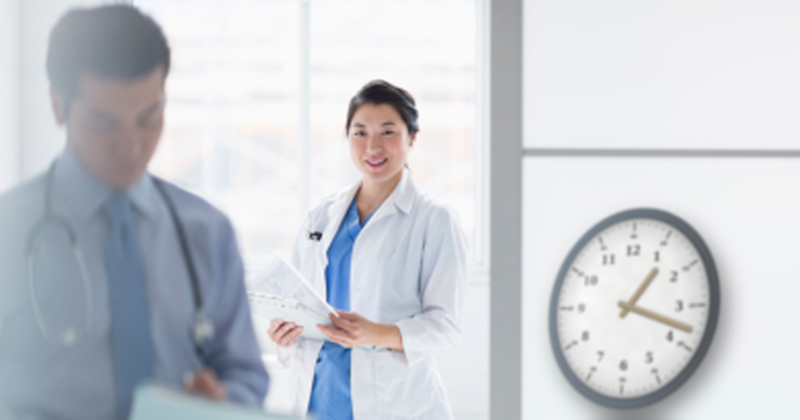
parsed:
1:18
